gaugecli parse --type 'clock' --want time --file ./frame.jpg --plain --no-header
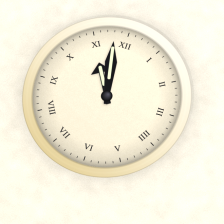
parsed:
10:58
